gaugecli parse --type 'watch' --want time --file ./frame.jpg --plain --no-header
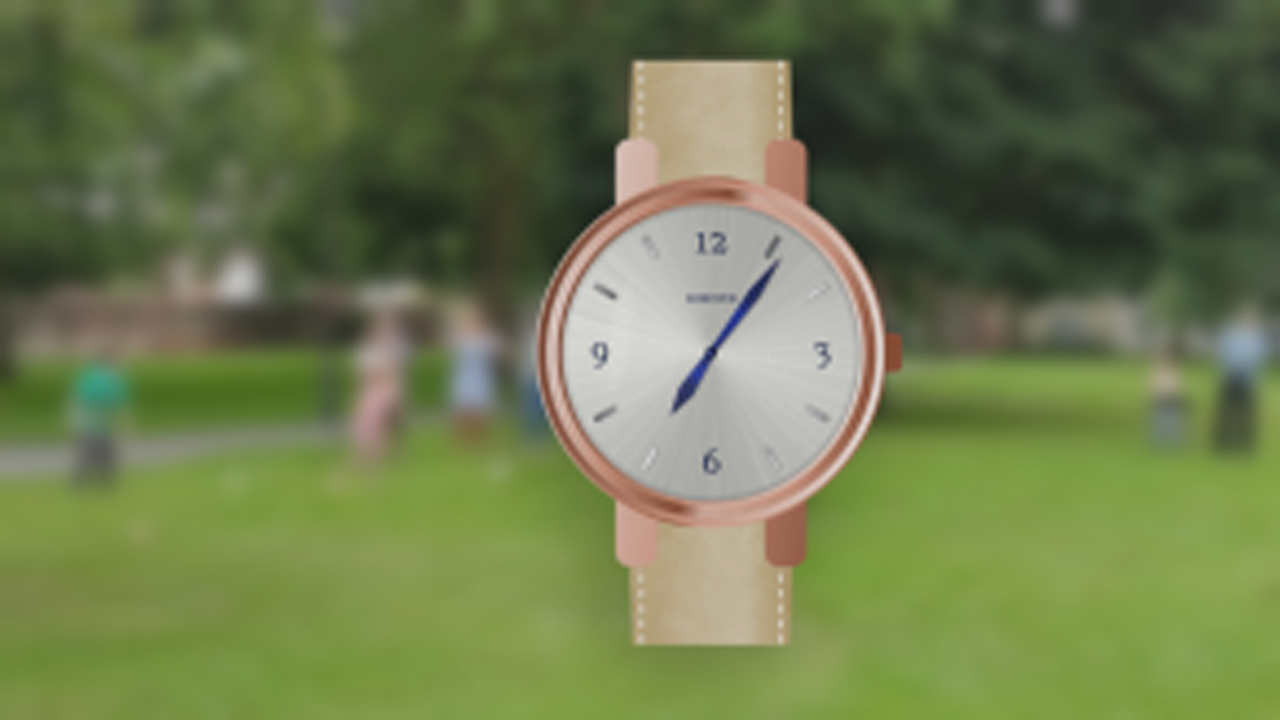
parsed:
7:06
